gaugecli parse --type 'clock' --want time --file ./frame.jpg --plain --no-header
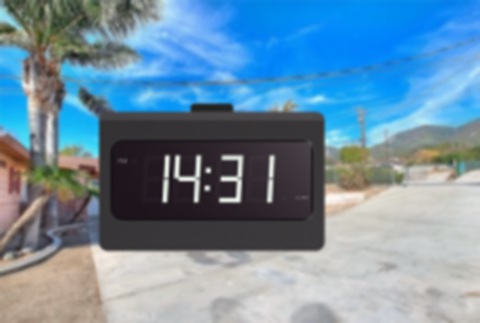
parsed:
14:31
